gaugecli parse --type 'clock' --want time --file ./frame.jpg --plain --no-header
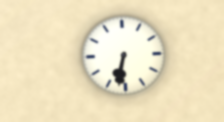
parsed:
6:32
